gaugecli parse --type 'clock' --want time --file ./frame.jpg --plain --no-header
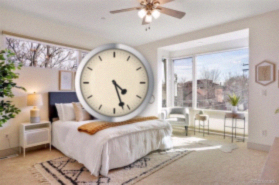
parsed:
4:27
